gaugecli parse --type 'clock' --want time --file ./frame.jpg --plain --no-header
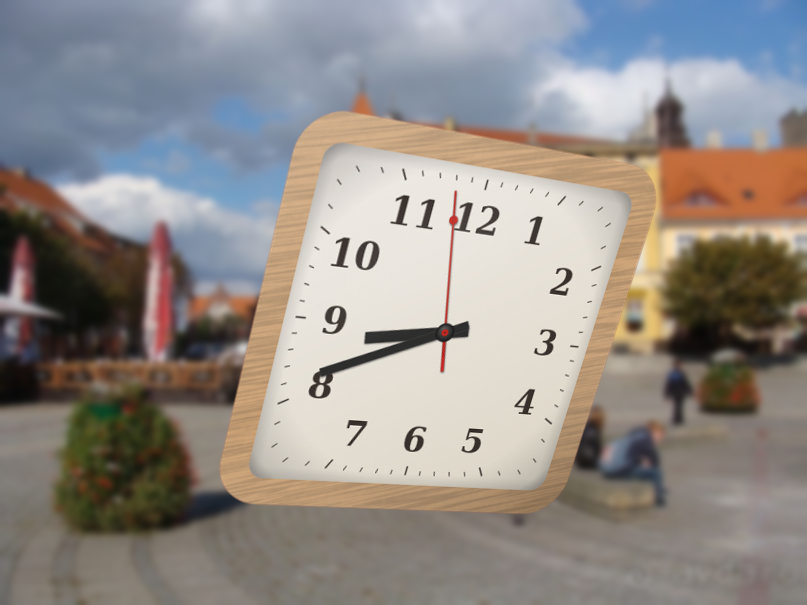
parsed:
8:40:58
